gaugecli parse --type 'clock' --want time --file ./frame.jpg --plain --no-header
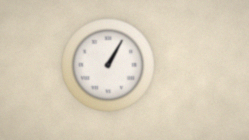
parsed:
1:05
